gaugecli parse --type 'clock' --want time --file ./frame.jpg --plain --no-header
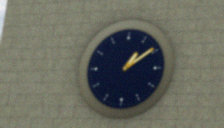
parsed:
1:09
